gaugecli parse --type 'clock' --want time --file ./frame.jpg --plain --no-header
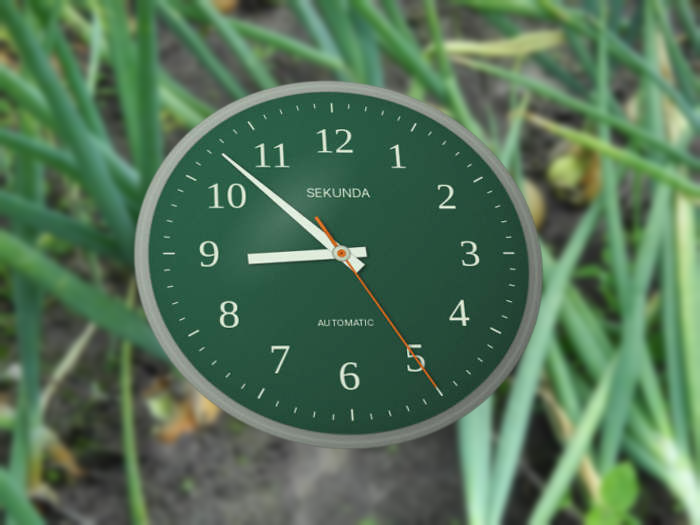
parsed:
8:52:25
